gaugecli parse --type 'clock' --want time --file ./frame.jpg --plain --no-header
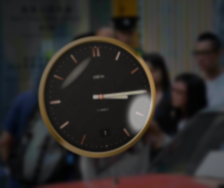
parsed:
3:15
